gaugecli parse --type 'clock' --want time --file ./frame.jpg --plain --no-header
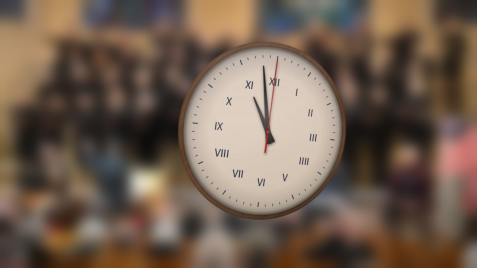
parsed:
10:58:00
